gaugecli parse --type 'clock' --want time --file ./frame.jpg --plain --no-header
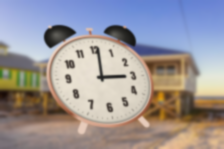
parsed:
3:01
